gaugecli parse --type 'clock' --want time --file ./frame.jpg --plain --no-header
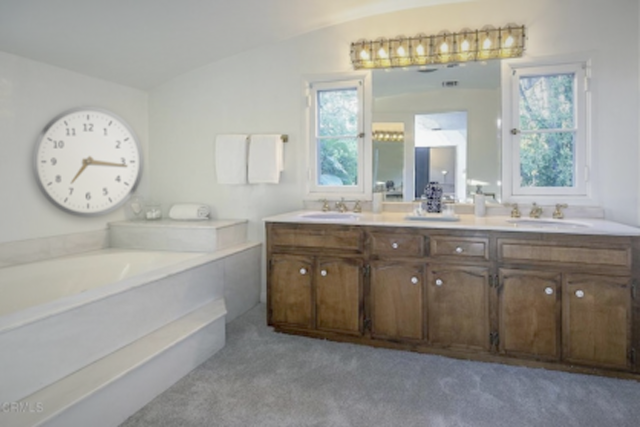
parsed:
7:16
